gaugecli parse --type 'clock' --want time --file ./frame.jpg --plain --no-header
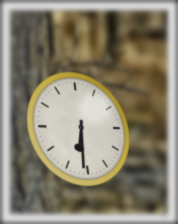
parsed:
6:31
